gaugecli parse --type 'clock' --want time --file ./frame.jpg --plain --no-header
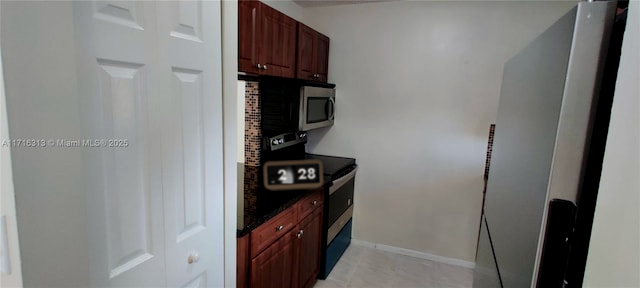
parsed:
2:28
